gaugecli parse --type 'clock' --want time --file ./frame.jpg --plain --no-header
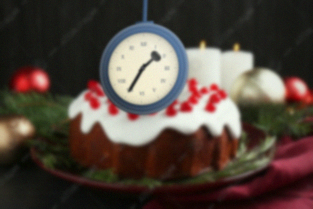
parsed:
1:35
